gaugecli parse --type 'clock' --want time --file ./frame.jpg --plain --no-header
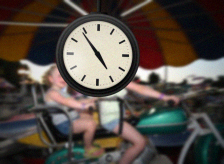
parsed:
4:54
